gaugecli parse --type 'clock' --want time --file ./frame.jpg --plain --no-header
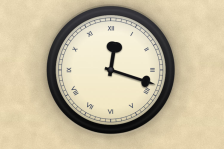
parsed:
12:18
